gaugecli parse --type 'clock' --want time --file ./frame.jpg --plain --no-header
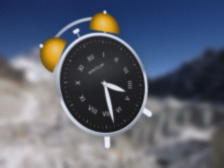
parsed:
4:33
